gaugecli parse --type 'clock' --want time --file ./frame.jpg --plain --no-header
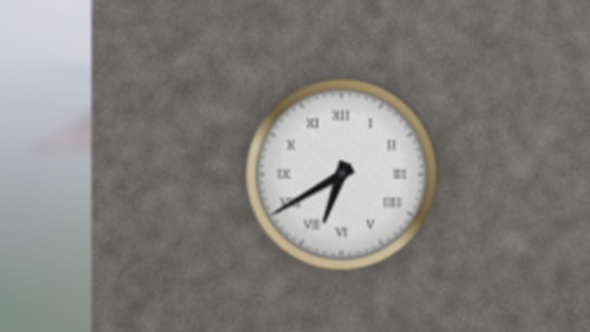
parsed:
6:40
